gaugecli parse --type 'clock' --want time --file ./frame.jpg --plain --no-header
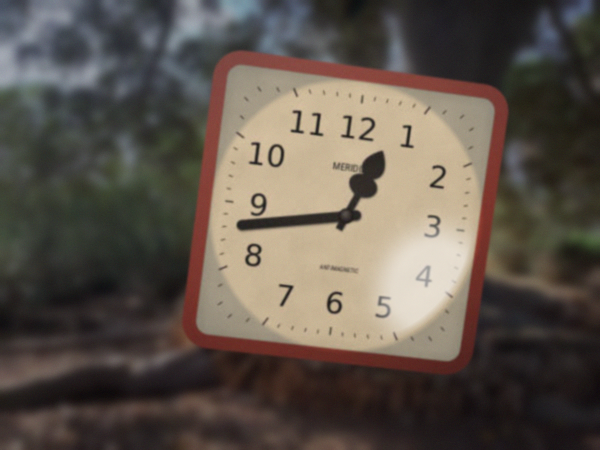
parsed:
12:43
